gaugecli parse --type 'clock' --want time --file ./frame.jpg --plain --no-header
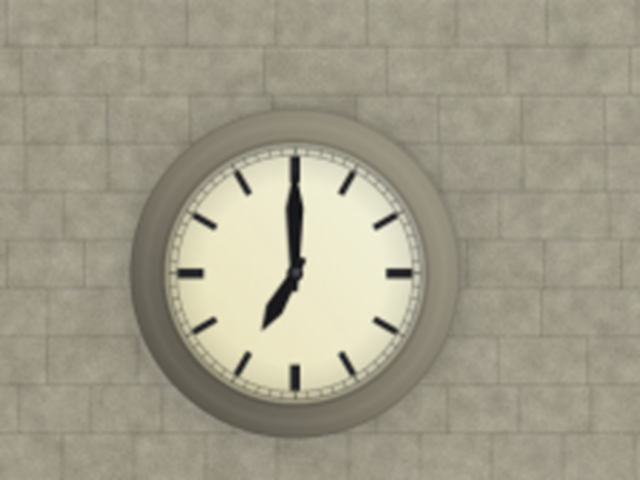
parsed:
7:00
